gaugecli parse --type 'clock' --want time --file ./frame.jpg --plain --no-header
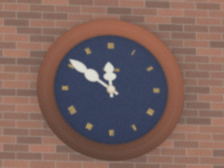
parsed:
11:51
